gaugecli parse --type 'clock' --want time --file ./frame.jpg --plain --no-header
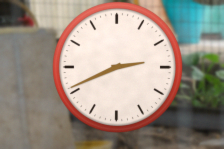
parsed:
2:41
